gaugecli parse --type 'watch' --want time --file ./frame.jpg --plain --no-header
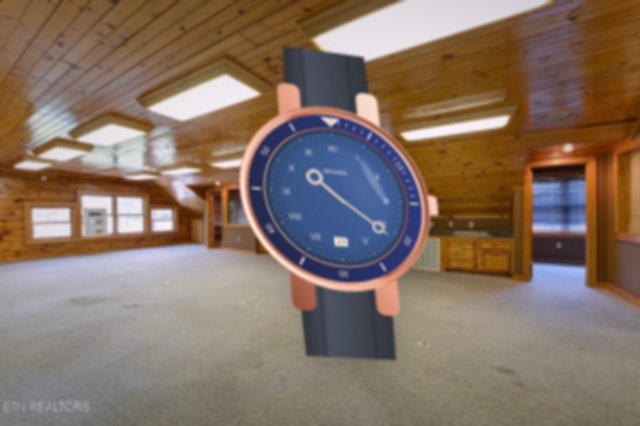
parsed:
10:21
